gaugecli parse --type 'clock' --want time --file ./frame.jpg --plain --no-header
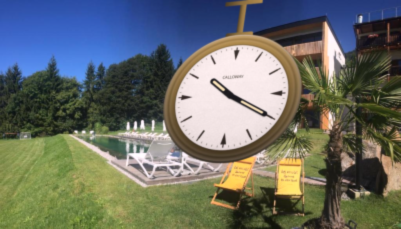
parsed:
10:20
